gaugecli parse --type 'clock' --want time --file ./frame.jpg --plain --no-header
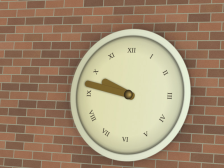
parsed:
9:47
